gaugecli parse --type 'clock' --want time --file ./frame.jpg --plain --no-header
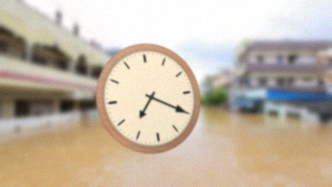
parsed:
7:20
